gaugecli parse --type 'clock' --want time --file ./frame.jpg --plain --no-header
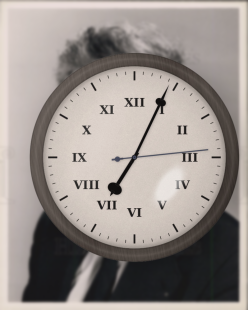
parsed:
7:04:14
